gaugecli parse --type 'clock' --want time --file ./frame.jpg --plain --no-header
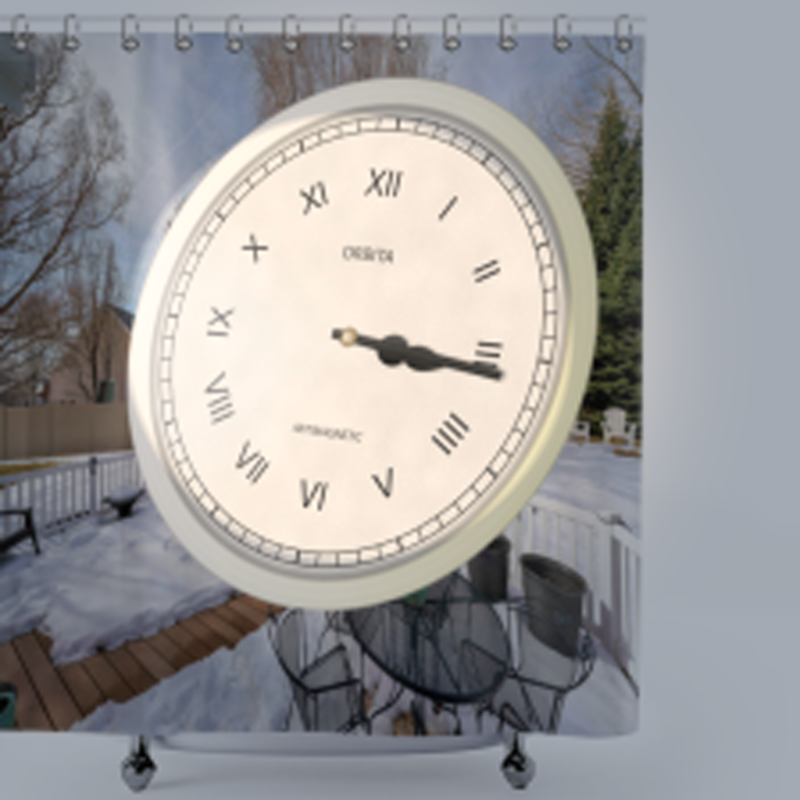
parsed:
3:16
